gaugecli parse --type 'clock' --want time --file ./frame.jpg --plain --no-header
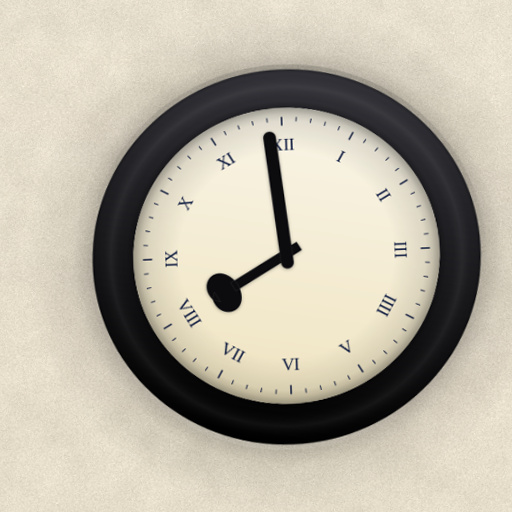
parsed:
7:59
